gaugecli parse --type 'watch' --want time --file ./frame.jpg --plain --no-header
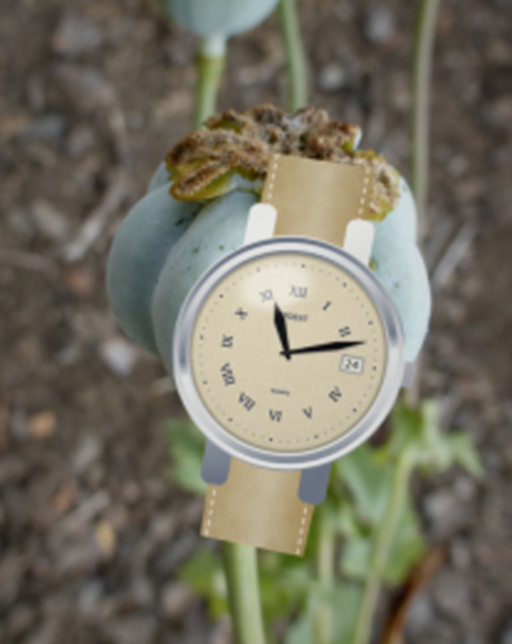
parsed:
11:12
